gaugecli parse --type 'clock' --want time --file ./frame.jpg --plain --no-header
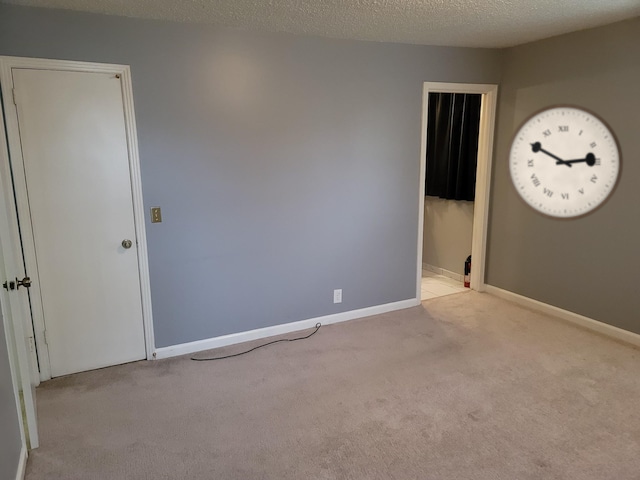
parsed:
2:50
